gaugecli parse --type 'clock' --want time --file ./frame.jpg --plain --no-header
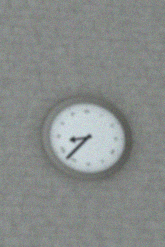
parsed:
8:37
